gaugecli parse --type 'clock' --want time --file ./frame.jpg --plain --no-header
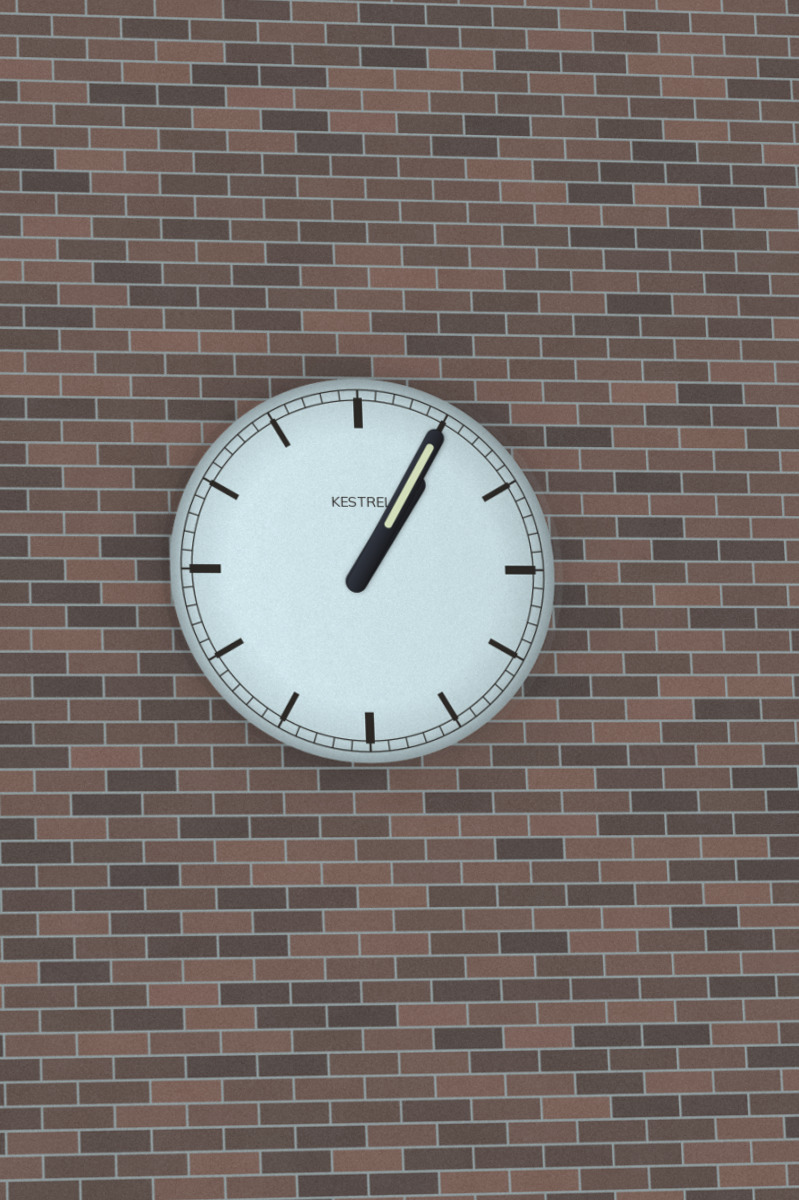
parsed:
1:05
